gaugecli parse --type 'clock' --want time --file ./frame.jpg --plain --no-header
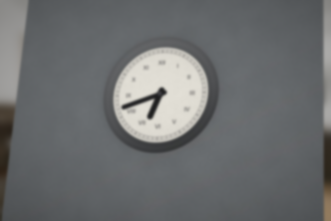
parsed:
6:42
